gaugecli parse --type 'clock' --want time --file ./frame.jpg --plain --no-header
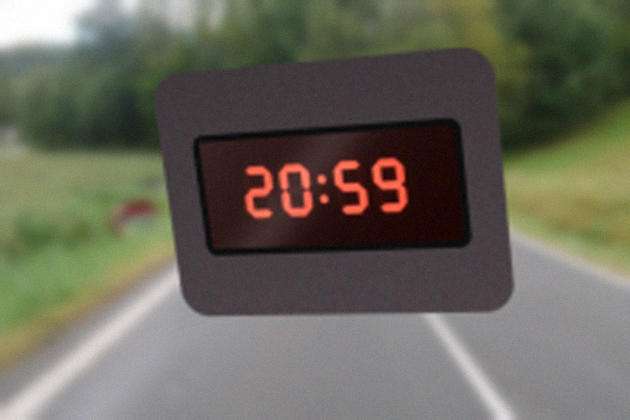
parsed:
20:59
